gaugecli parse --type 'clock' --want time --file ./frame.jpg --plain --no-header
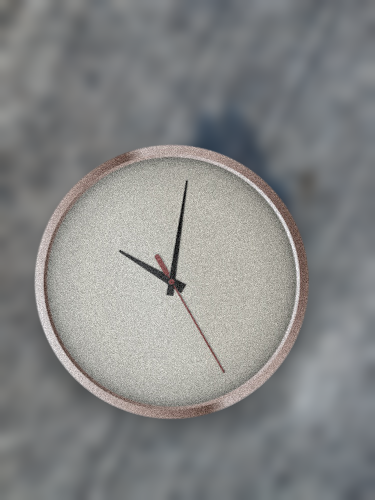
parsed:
10:01:25
